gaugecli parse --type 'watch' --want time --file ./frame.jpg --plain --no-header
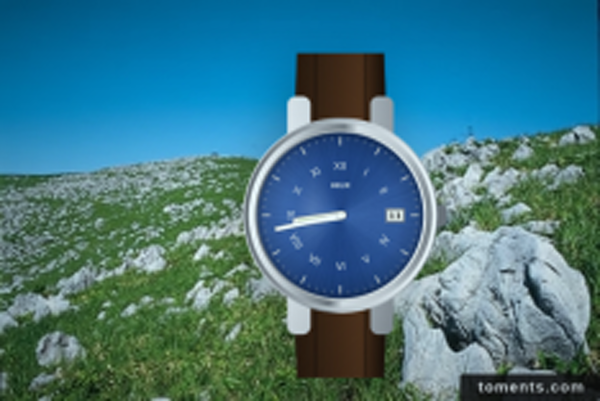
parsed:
8:43
